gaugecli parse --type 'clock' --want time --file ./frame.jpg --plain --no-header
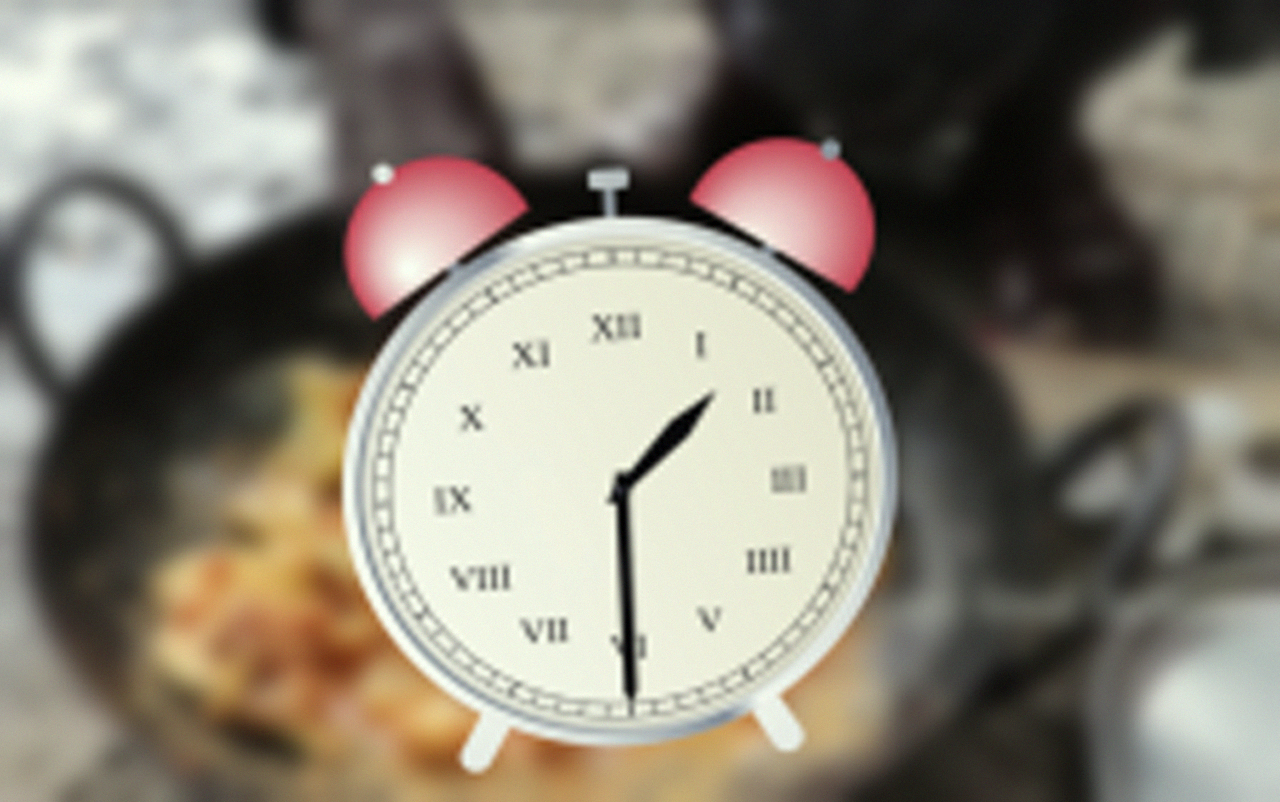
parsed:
1:30
